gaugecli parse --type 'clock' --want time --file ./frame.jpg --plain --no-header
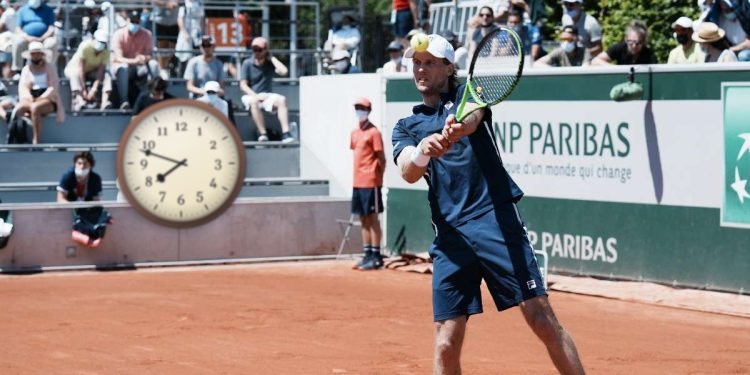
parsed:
7:48
